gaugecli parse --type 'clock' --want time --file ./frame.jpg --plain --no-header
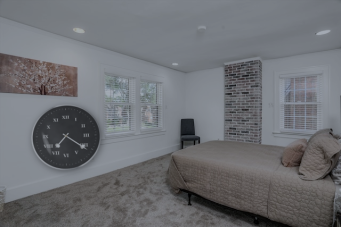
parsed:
7:21
